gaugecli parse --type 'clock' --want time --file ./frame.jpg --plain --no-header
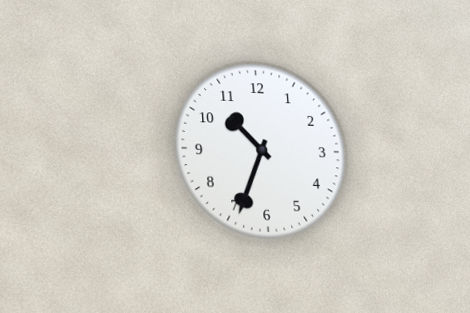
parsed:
10:34
